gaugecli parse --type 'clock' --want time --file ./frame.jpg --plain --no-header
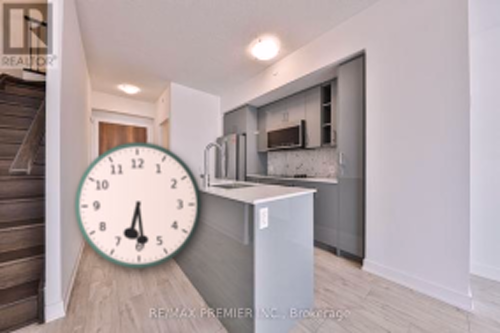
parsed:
6:29
